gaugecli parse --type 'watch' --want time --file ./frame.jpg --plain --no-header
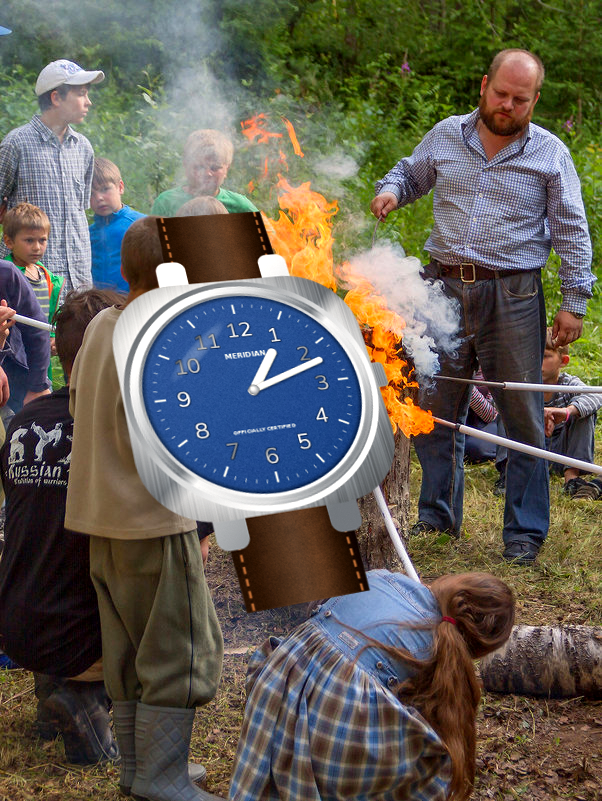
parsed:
1:12
